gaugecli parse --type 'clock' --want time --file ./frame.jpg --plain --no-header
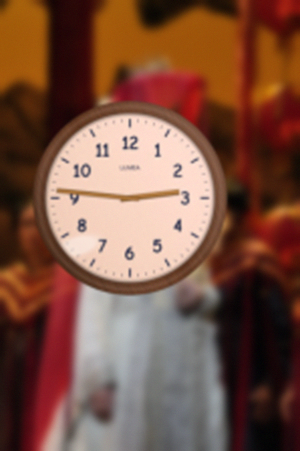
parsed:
2:46
